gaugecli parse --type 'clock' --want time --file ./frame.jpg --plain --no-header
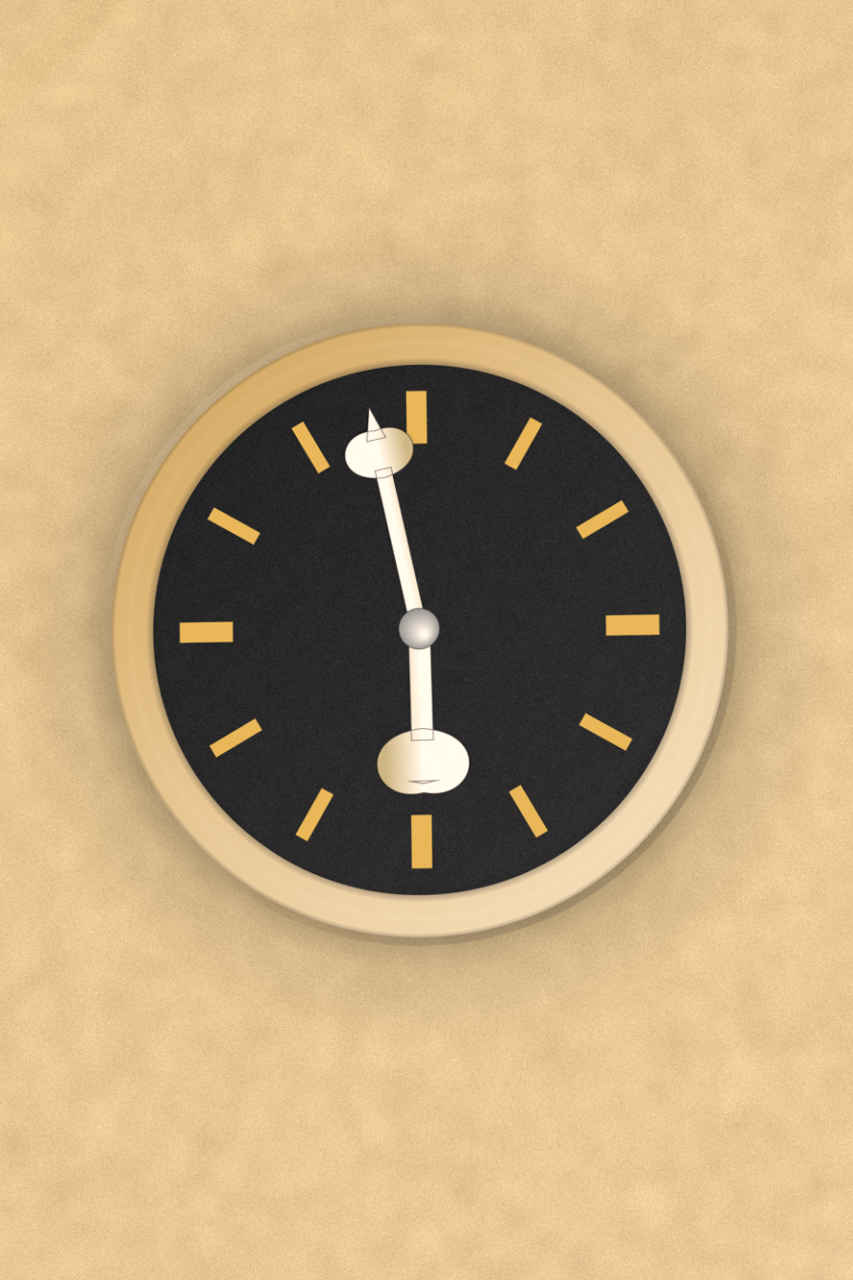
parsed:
5:58
